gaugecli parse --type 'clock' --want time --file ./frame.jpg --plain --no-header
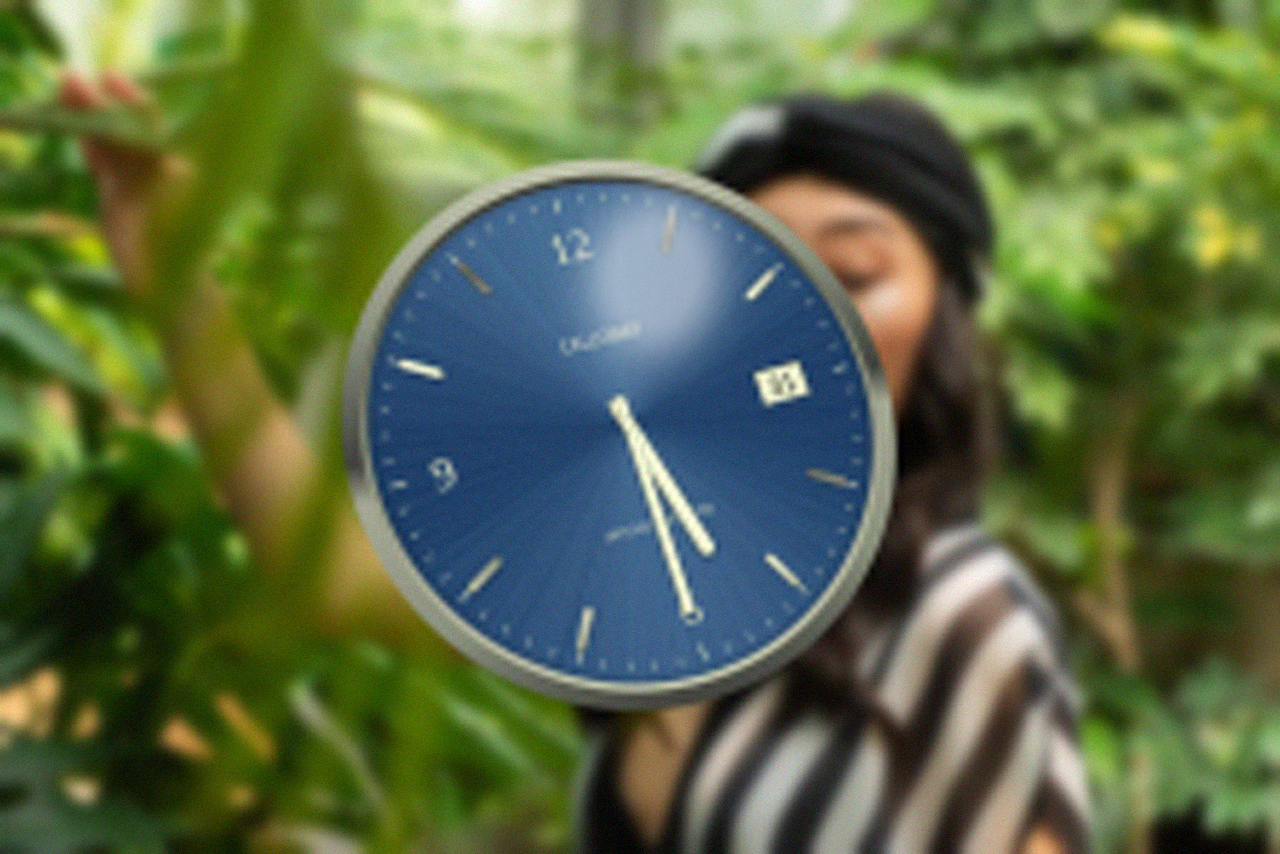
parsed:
5:30
